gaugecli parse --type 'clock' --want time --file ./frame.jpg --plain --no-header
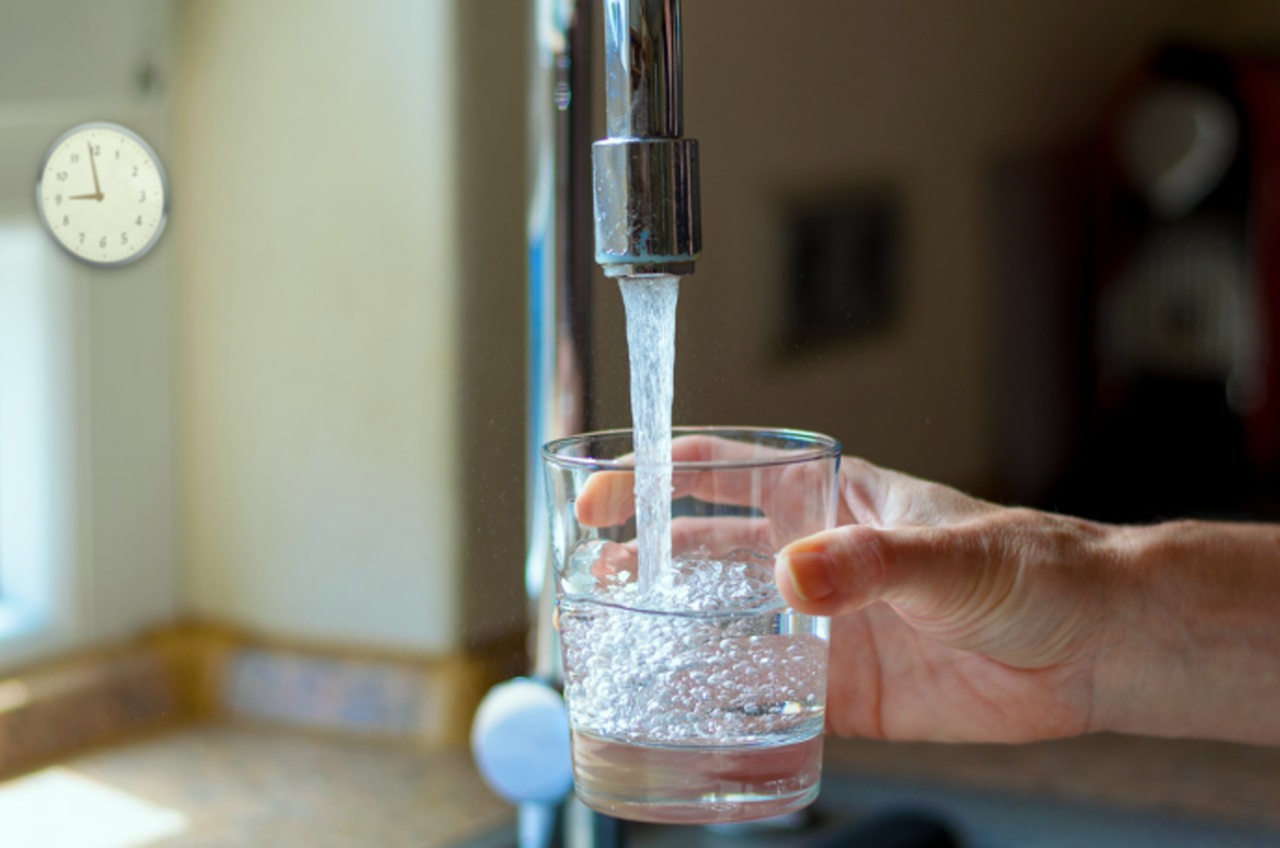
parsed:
8:59
